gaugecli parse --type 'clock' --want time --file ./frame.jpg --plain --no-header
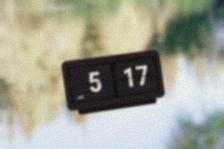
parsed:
5:17
